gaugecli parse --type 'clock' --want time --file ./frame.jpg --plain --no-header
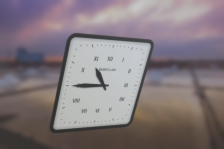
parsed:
10:45
